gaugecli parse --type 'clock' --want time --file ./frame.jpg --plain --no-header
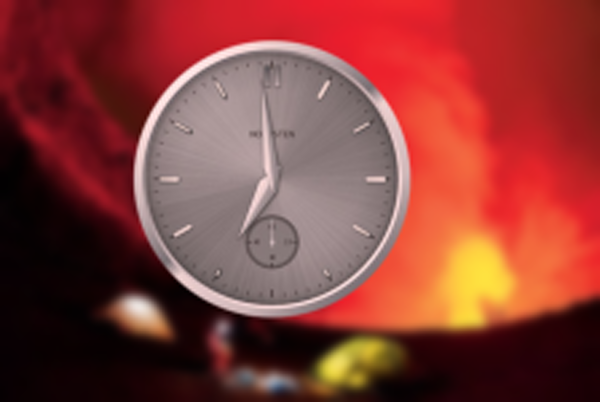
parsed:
6:59
